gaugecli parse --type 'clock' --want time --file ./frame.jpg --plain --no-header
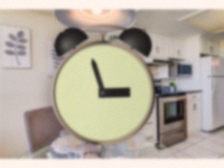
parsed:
2:57
